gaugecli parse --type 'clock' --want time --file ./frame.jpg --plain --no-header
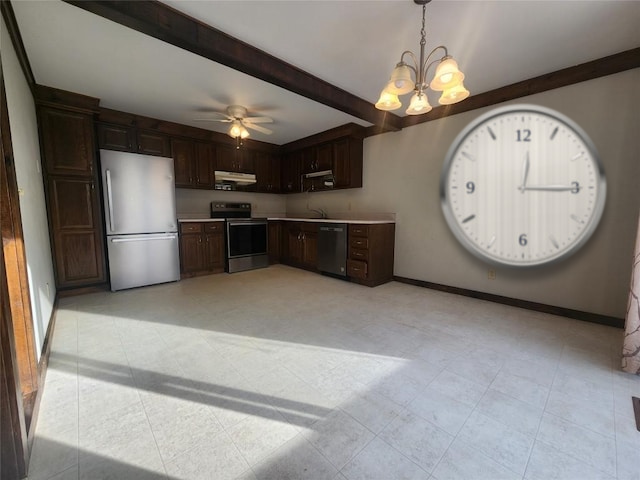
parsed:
12:15
